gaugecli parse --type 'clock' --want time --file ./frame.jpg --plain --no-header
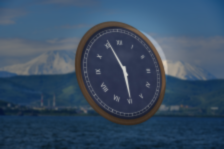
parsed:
5:56
